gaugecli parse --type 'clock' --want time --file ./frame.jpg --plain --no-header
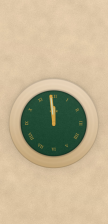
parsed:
11:59
